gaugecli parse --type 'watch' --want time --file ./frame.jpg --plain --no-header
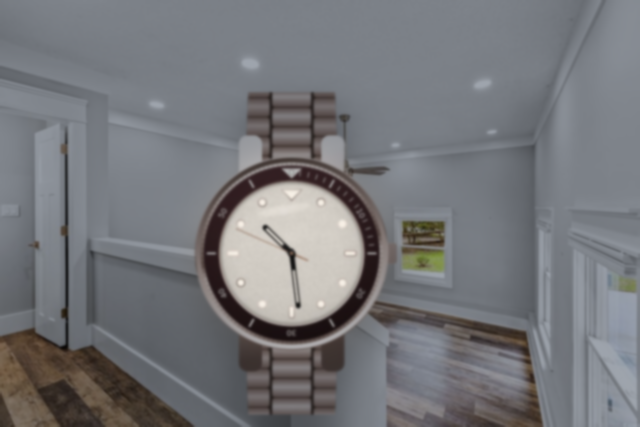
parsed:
10:28:49
